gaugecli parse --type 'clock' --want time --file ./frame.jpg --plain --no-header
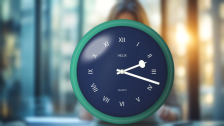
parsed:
2:18
